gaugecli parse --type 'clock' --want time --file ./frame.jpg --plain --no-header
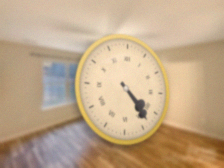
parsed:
4:23
